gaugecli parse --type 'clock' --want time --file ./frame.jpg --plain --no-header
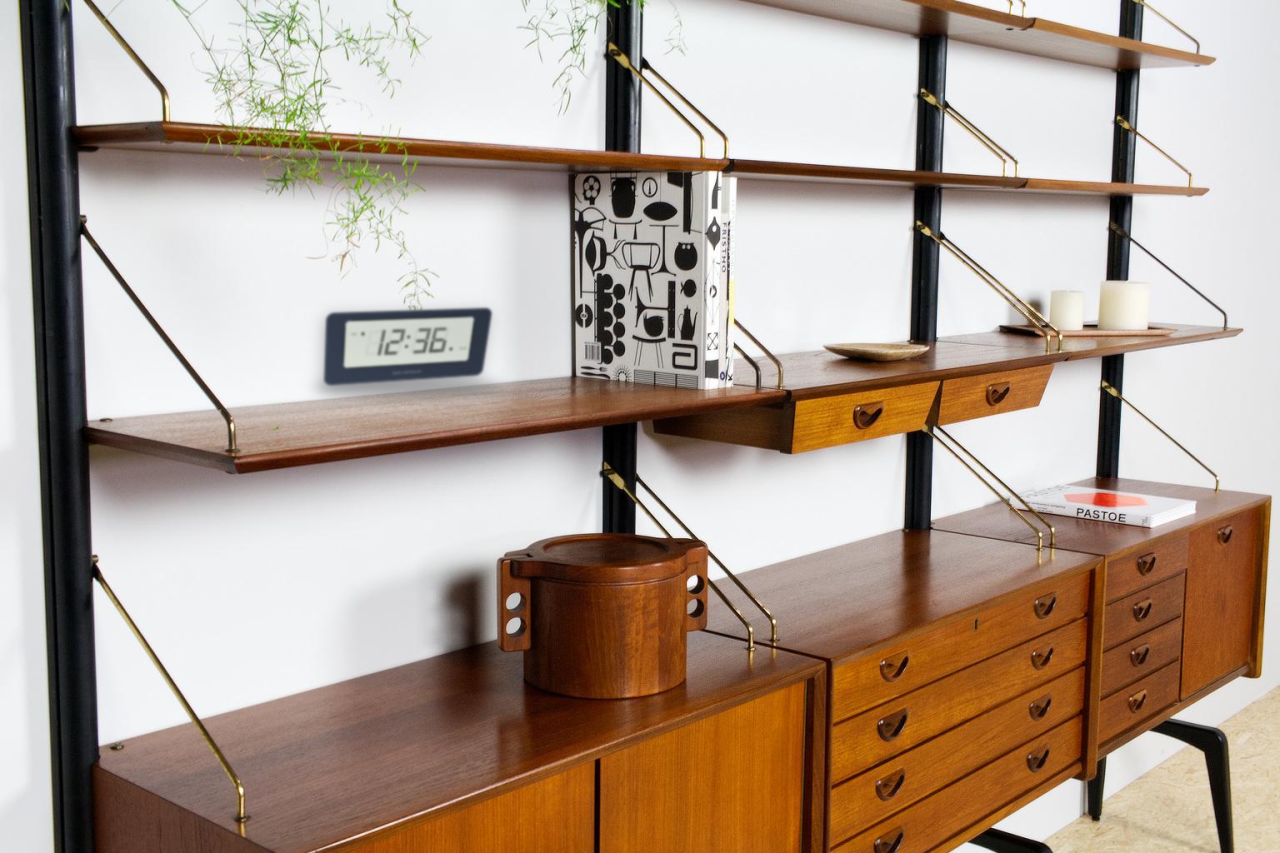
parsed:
12:36
